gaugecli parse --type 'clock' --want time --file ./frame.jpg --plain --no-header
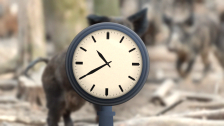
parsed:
10:40
